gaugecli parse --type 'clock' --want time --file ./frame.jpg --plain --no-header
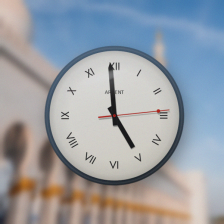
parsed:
4:59:14
